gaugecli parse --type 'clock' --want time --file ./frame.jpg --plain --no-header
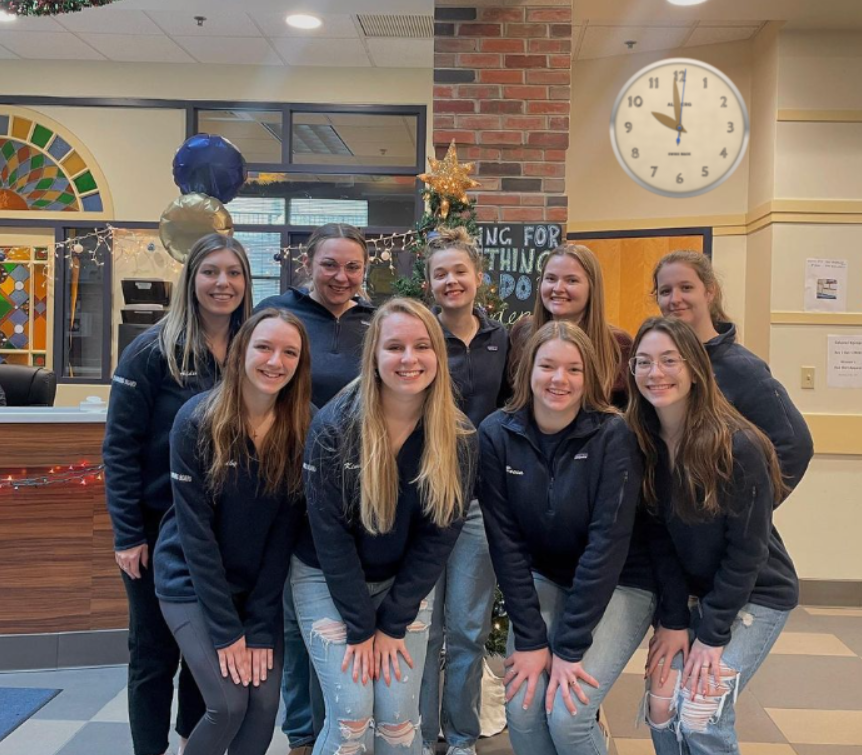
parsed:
9:59:01
